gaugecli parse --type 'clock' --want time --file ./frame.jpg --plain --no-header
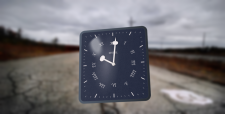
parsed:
10:01
